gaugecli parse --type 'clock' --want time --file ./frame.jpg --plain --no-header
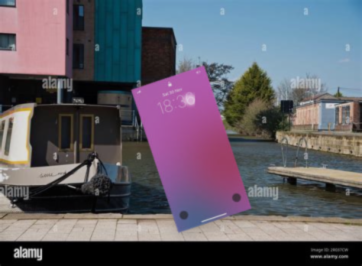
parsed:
18:36
